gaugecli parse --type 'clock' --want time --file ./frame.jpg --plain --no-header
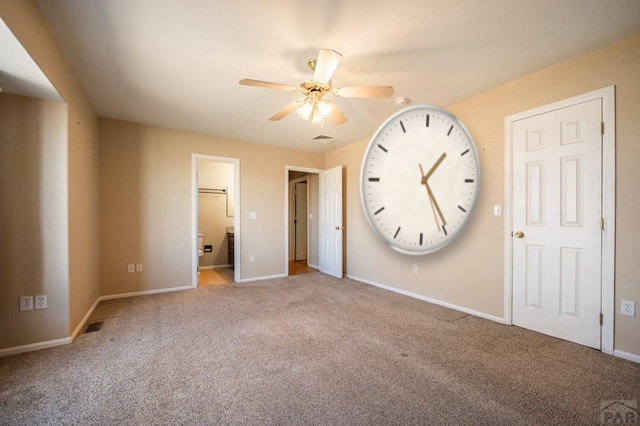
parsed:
1:24:26
